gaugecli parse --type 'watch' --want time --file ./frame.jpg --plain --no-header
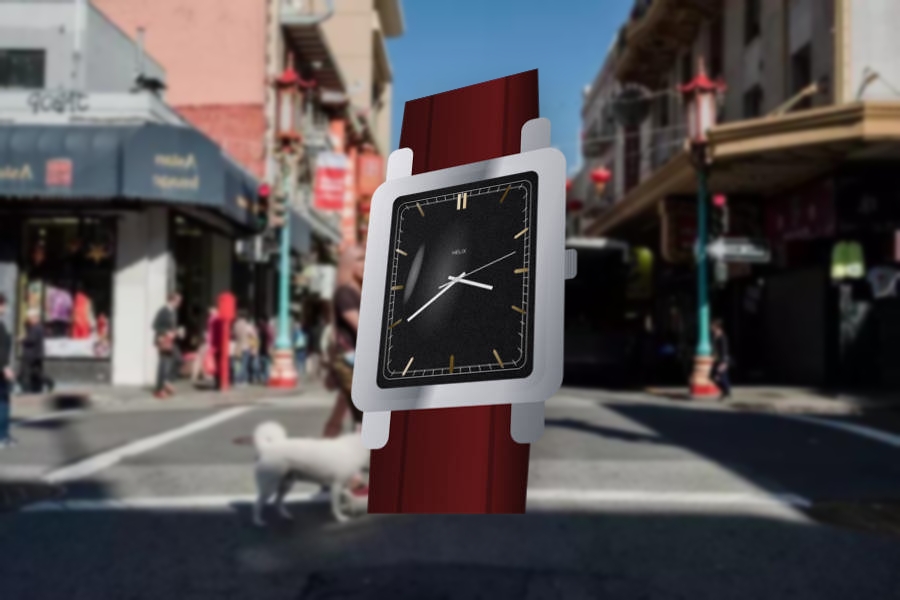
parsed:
3:39:12
